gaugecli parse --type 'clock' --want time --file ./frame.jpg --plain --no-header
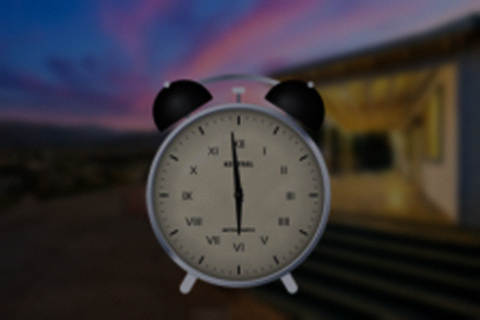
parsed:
5:59
